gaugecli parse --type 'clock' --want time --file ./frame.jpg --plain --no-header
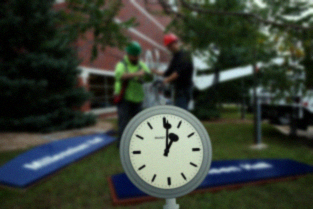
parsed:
1:01
